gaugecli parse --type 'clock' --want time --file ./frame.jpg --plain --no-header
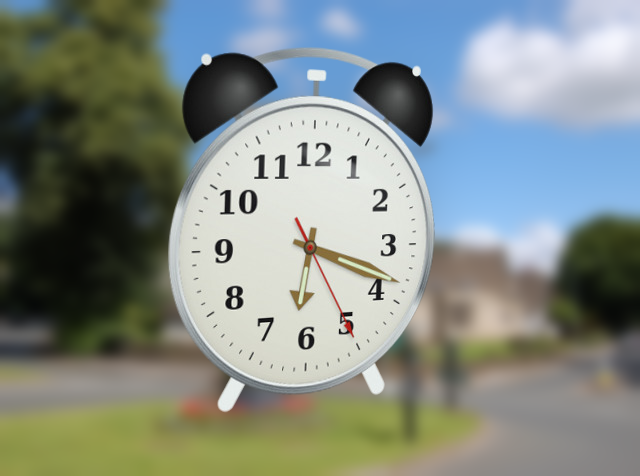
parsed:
6:18:25
